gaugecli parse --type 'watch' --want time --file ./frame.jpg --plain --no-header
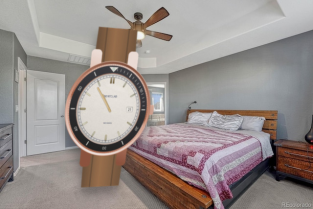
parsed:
10:54
